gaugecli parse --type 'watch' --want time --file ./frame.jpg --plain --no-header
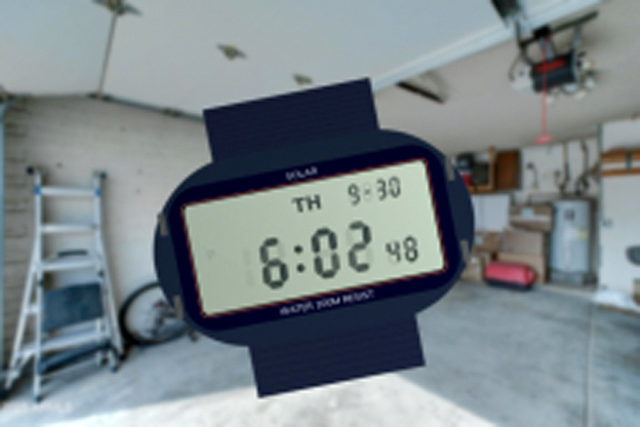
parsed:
6:02:48
